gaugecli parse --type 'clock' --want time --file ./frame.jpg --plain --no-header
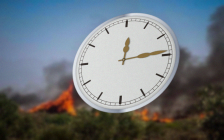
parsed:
12:14
